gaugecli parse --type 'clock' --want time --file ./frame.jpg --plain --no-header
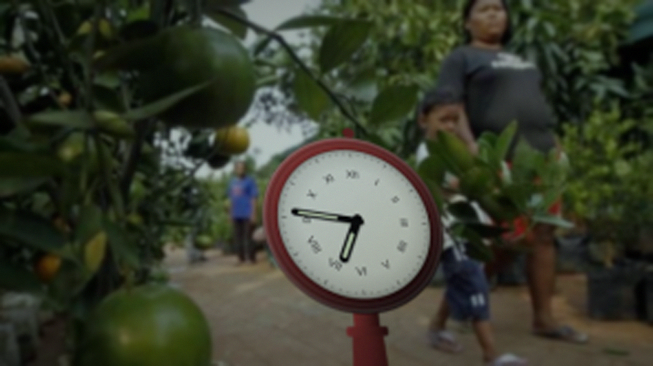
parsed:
6:46
